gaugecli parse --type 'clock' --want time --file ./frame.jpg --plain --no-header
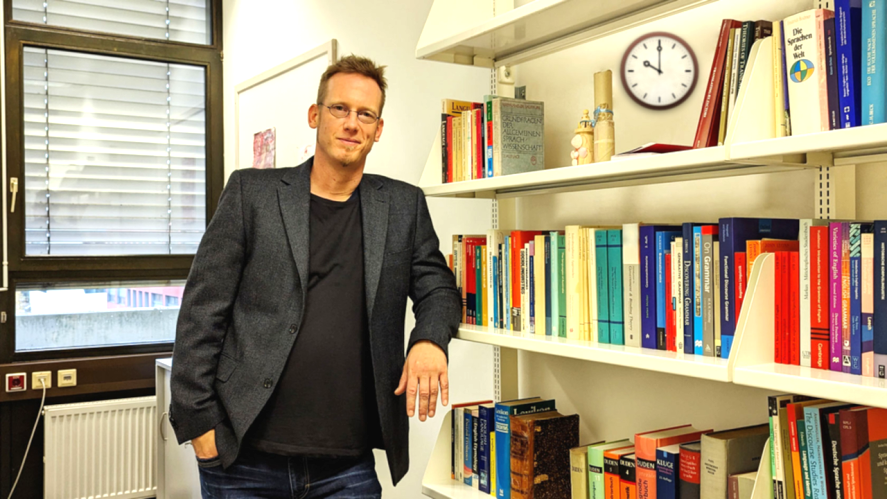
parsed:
10:00
